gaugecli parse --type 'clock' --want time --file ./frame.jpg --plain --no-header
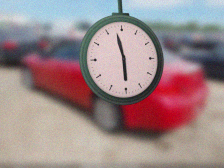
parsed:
5:58
